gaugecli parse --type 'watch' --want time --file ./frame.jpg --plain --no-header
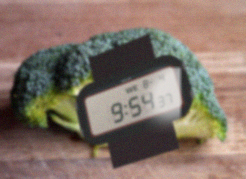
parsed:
9:54
